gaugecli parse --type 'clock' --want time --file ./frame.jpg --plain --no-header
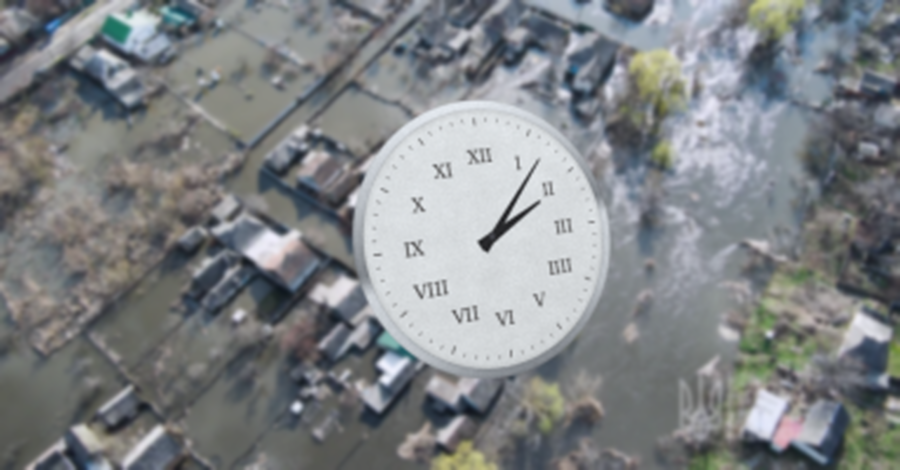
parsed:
2:07
